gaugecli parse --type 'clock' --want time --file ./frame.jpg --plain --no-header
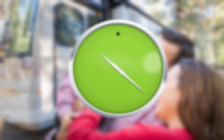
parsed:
10:22
